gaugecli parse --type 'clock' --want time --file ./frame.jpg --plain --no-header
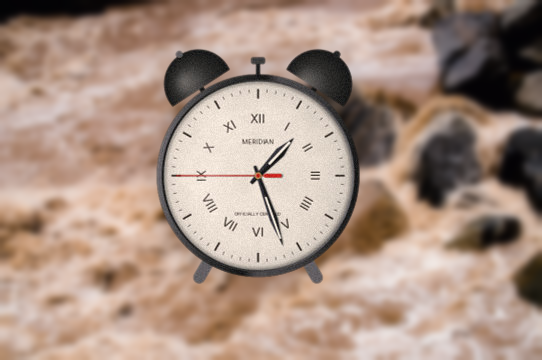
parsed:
1:26:45
